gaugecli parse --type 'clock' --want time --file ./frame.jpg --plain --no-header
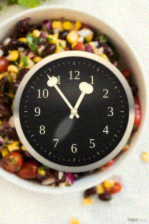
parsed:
12:54
